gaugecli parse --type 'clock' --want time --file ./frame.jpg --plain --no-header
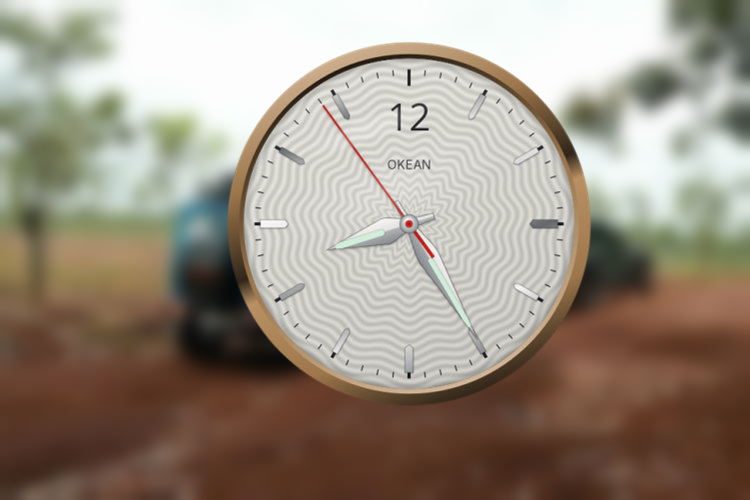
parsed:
8:24:54
